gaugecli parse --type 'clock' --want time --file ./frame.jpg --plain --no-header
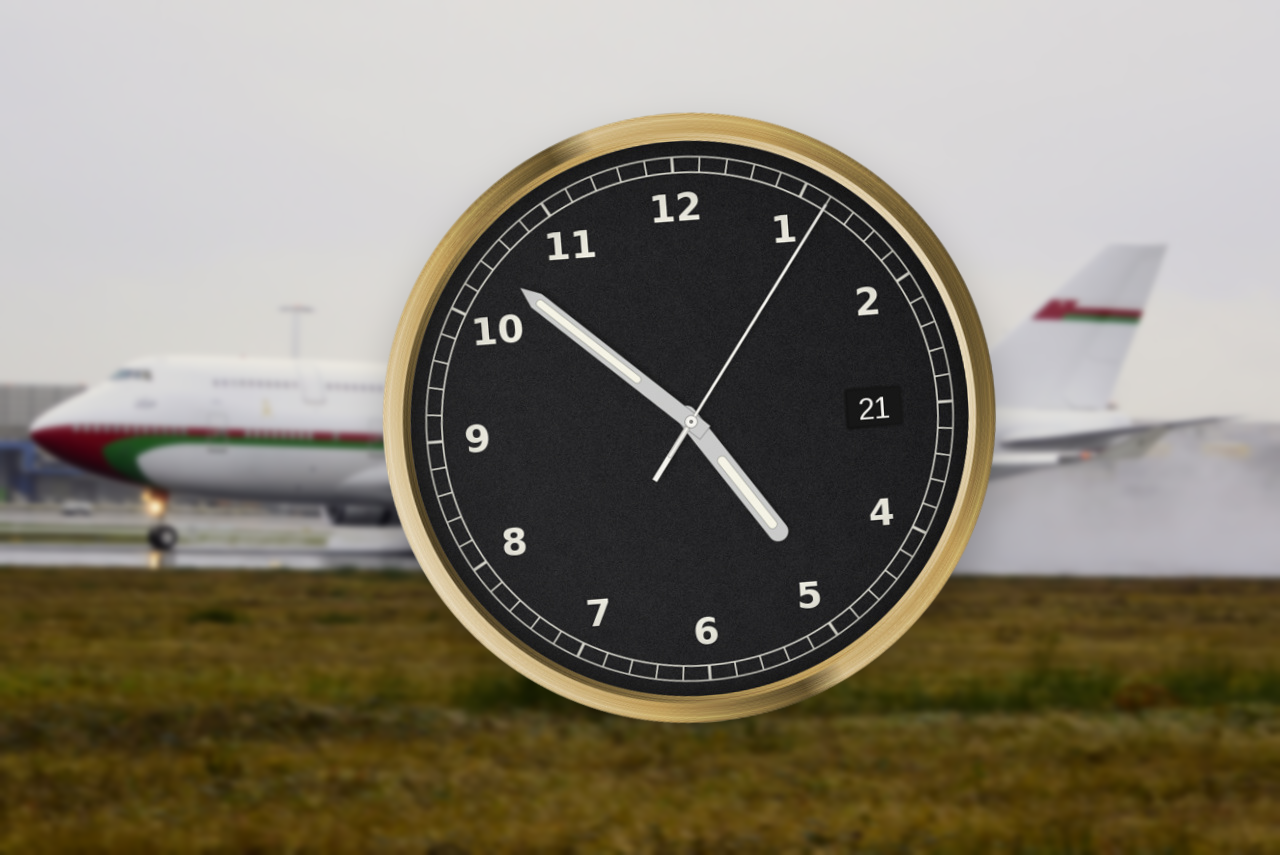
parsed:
4:52:06
